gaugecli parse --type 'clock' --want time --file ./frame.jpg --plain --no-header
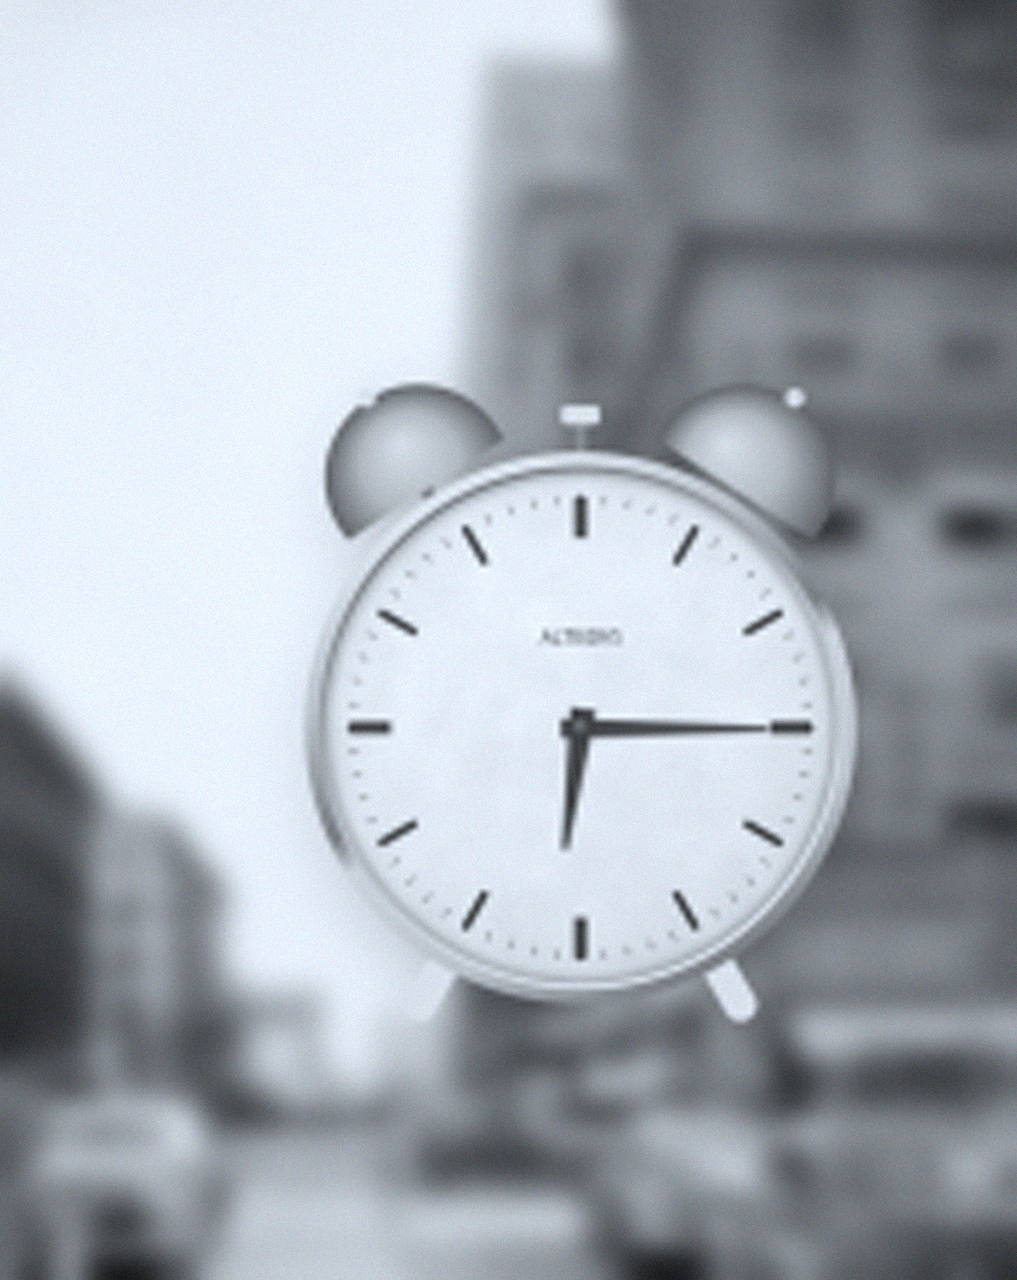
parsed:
6:15
